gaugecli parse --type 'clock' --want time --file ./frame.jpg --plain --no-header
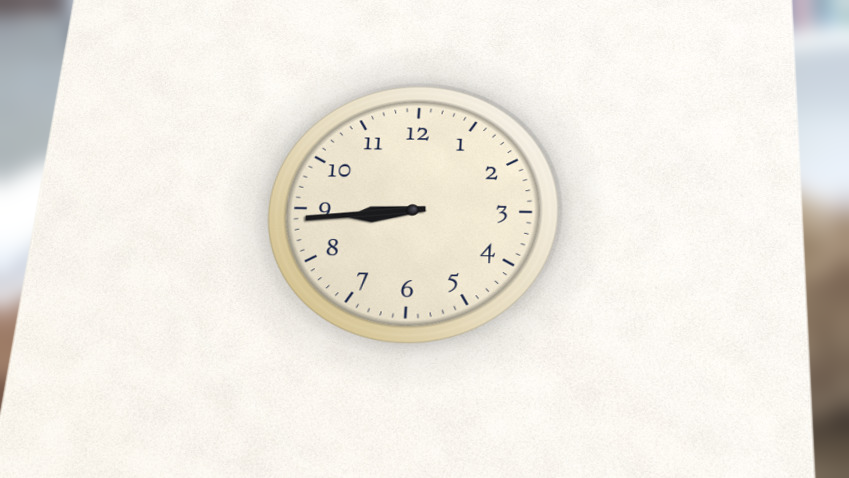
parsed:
8:44
